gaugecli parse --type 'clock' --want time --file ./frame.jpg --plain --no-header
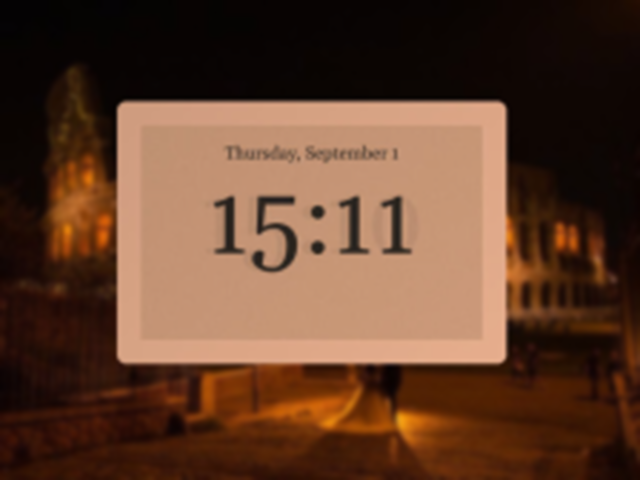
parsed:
15:11
